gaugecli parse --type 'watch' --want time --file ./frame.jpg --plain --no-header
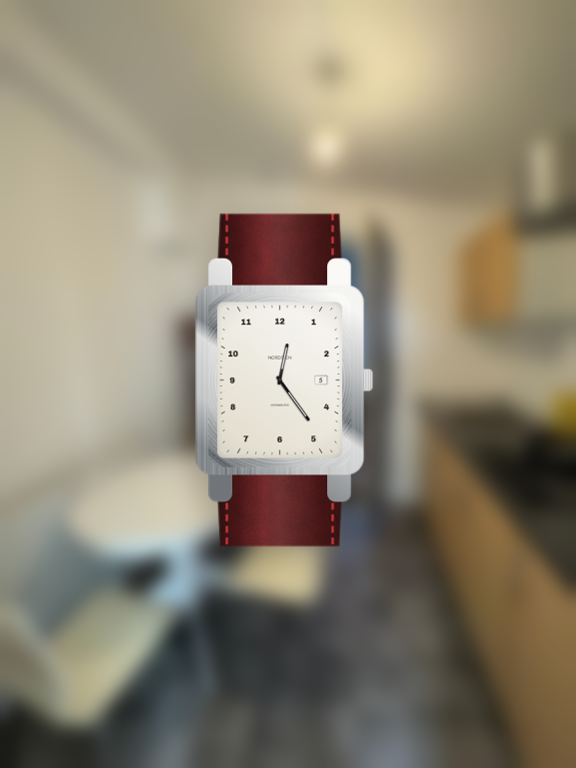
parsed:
12:24
